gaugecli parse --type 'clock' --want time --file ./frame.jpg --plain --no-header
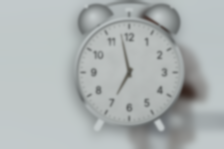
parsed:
6:58
